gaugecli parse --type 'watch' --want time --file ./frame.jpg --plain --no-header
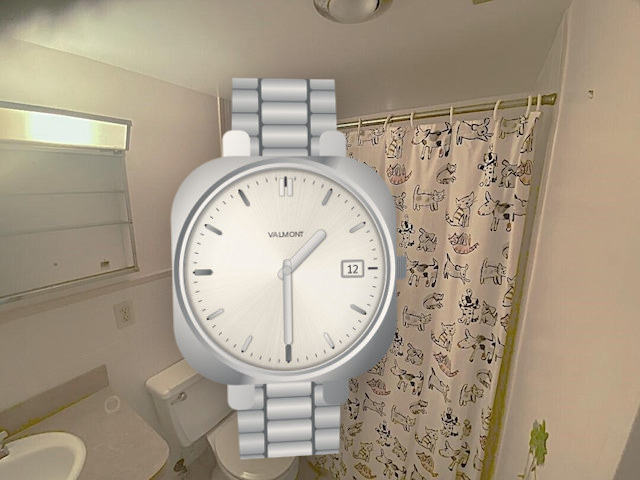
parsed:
1:30
